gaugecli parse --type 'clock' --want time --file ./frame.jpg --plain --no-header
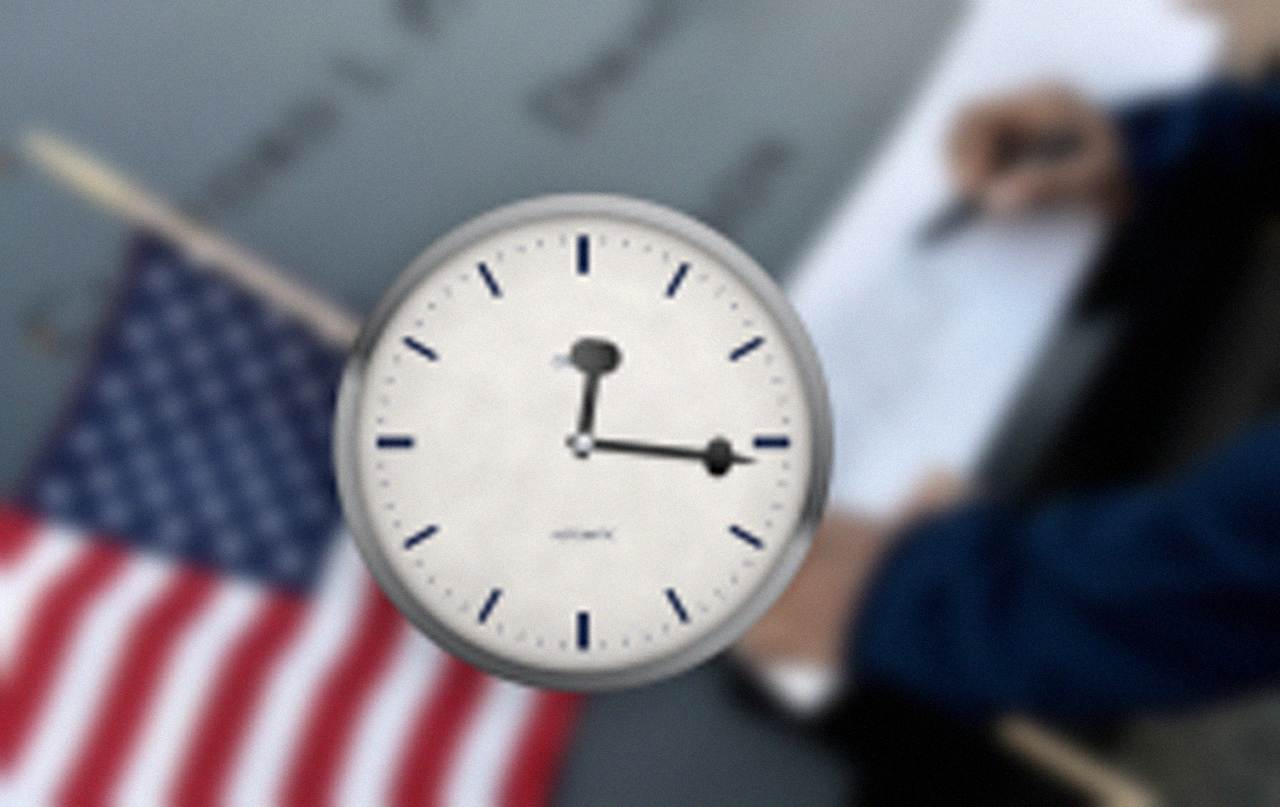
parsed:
12:16
